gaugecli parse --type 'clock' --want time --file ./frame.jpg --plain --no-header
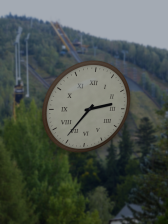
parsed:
2:36
